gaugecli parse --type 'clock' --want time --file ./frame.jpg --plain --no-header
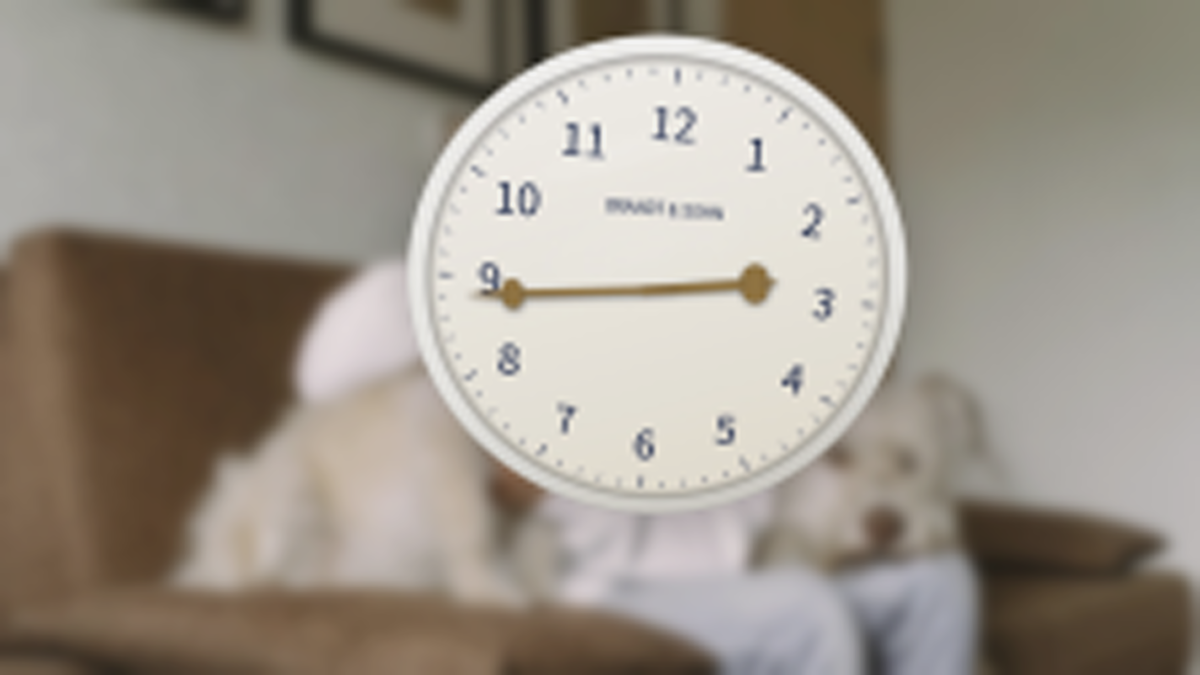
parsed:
2:44
